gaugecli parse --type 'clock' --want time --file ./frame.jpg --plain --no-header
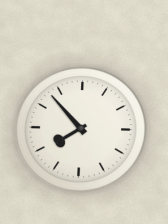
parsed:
7:53
